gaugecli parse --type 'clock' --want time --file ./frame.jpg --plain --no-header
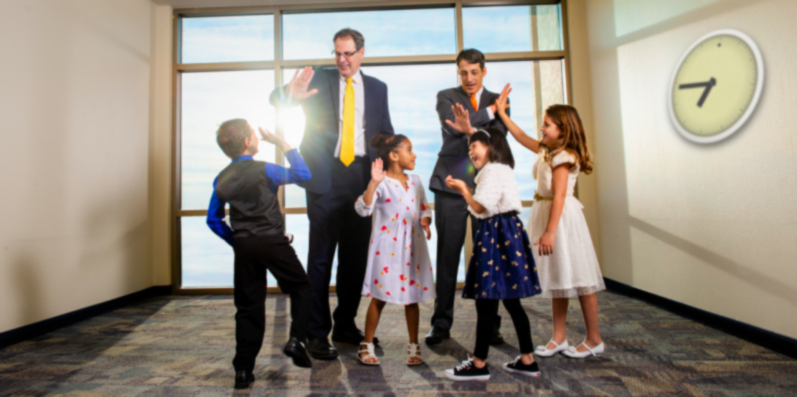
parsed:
6:44
